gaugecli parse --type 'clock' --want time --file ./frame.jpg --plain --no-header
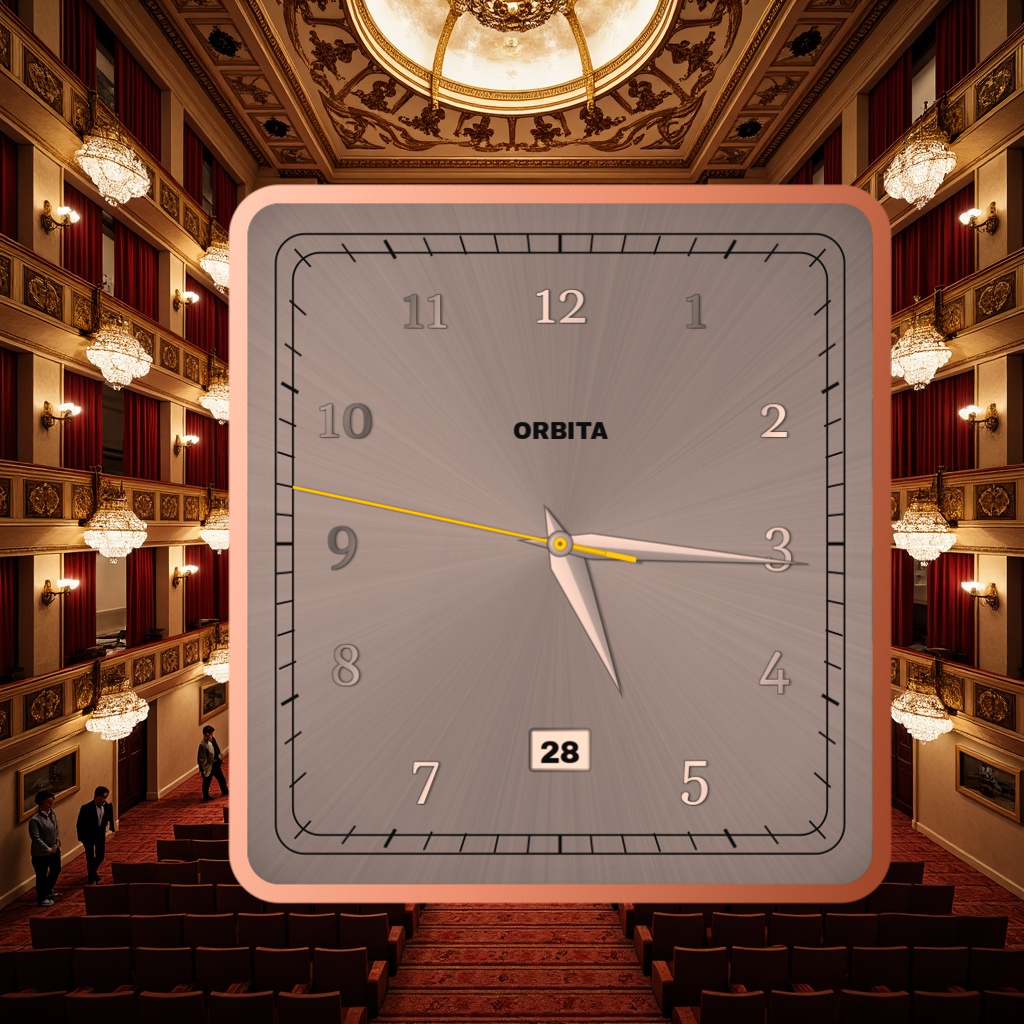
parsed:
5:15:47
